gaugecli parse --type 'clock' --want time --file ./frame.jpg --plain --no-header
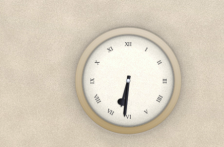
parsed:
6:31
